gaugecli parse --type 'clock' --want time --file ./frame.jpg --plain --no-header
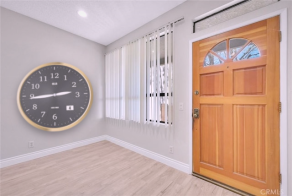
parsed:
2:44
